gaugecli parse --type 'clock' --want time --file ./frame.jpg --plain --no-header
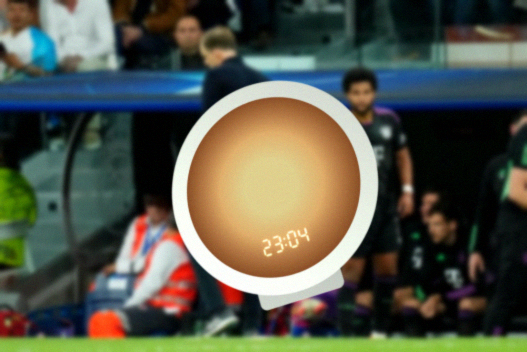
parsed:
23:04
